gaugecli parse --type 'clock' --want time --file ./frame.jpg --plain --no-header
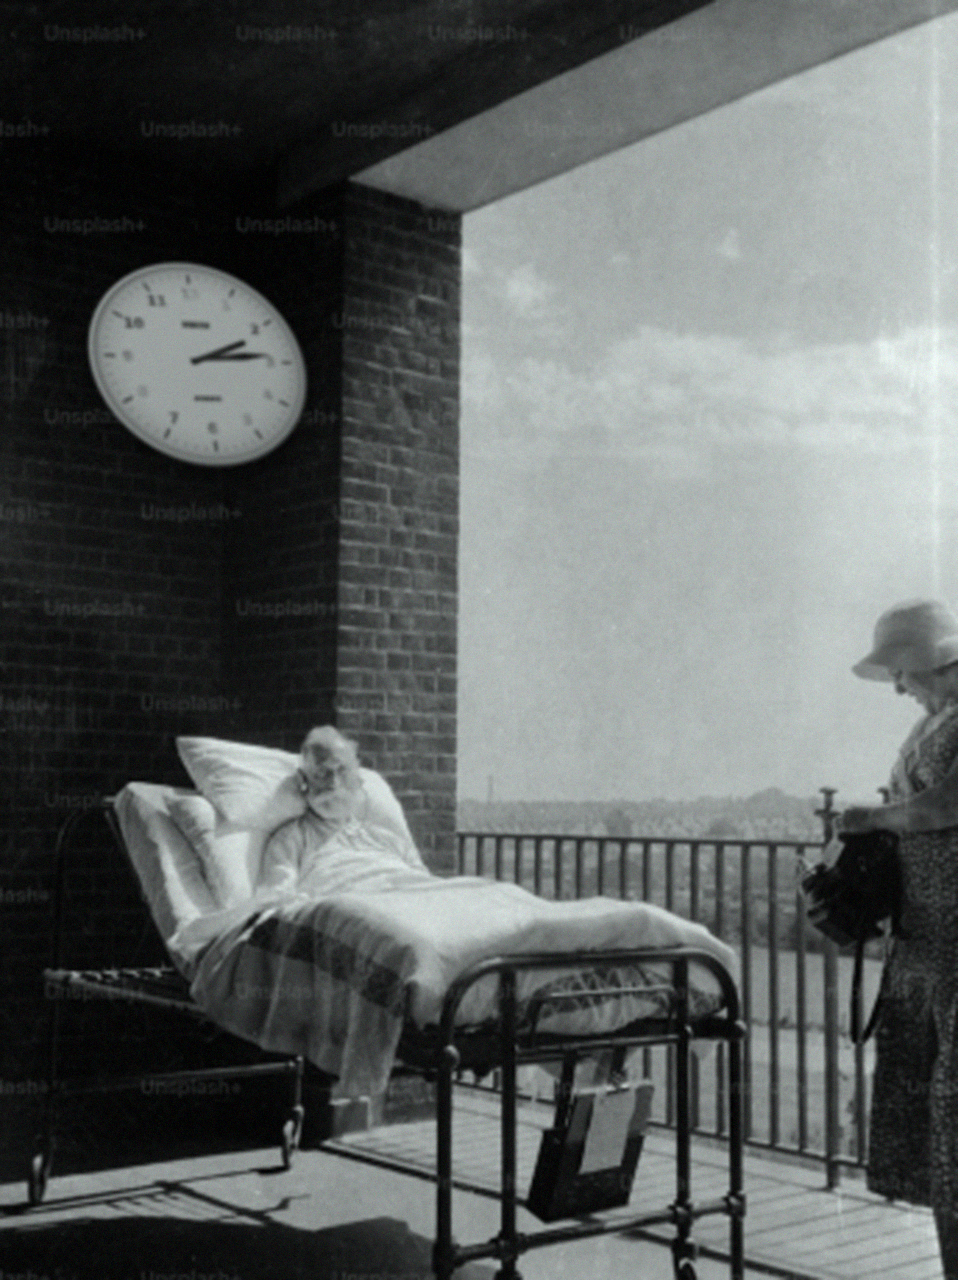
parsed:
2:14
